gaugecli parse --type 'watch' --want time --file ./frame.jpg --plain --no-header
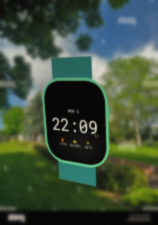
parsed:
22:09
